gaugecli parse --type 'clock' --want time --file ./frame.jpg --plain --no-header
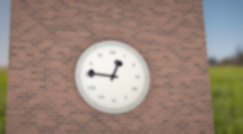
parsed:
12:46
